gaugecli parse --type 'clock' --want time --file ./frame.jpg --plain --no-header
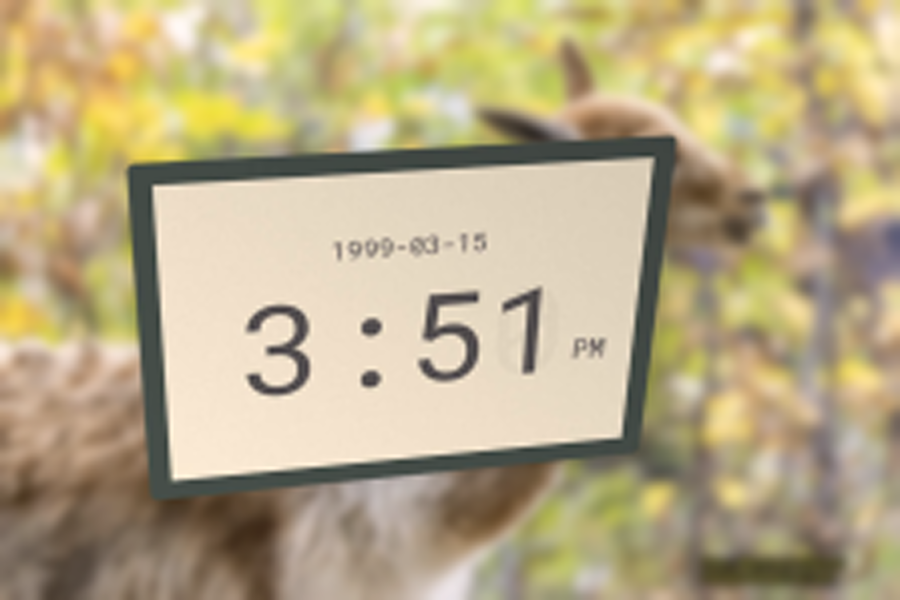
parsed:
3:51
